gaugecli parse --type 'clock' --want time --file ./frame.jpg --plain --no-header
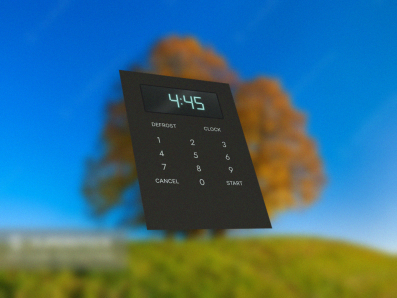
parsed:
4:45
